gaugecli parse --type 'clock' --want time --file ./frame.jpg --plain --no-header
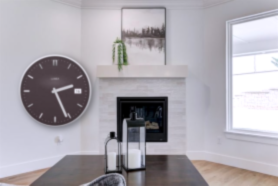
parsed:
2:26
